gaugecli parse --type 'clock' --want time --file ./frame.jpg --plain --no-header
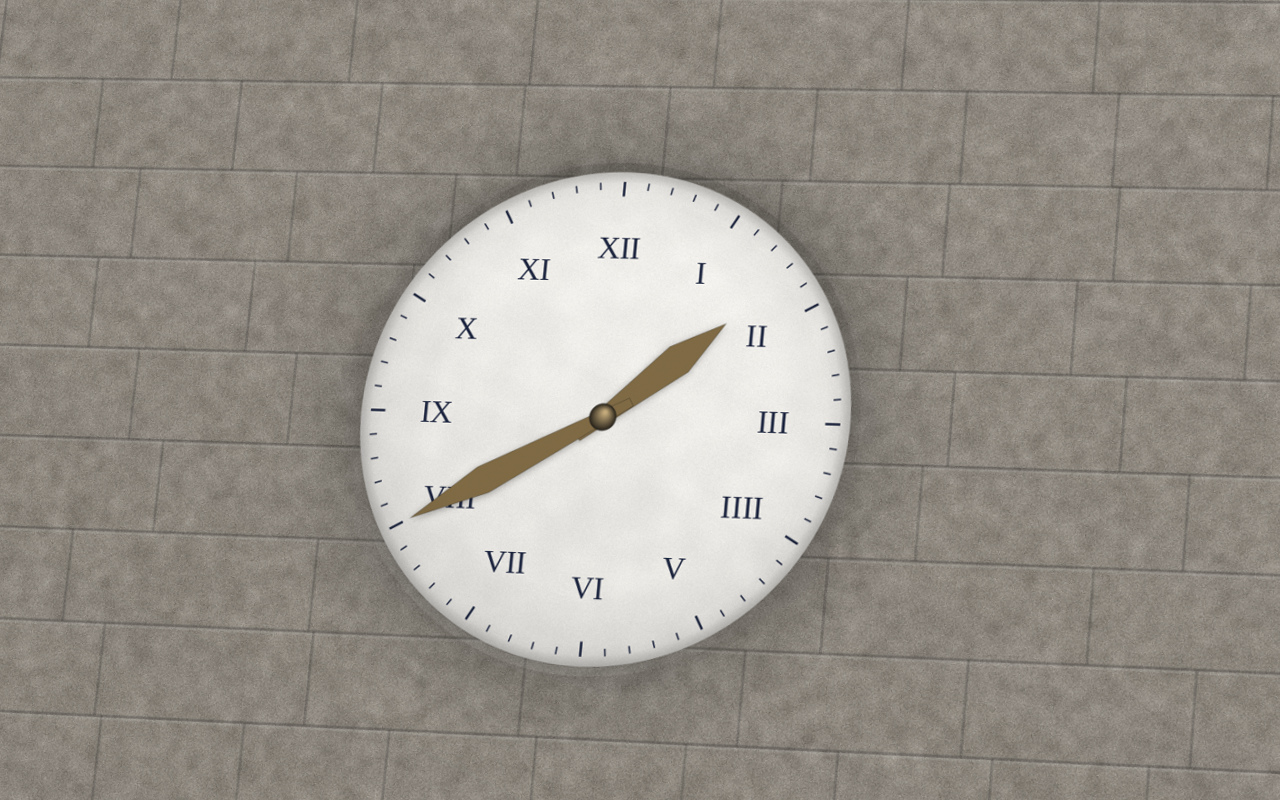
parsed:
1:40
